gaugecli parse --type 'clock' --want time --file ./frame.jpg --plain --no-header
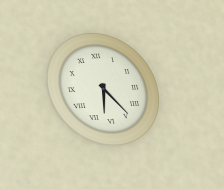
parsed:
6:24
